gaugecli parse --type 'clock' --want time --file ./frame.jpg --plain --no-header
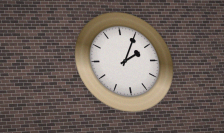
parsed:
2:05
